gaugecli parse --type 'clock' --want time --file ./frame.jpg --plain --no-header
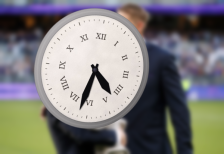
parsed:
4:32
